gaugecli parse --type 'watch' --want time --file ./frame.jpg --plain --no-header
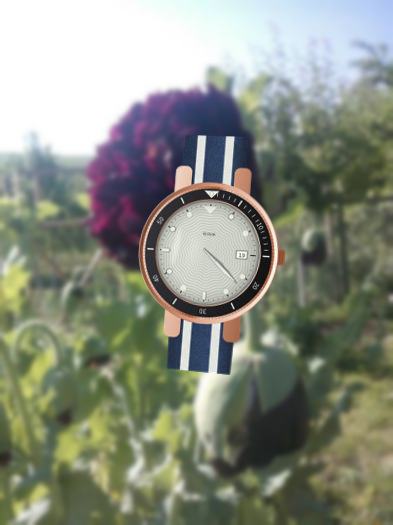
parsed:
4:22
